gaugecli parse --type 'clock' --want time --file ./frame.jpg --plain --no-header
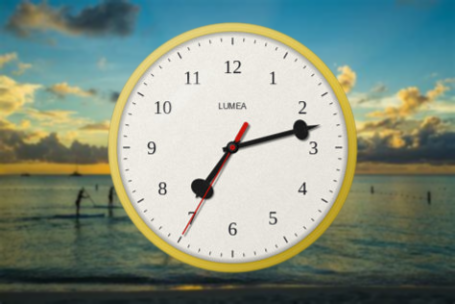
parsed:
7:12:35
